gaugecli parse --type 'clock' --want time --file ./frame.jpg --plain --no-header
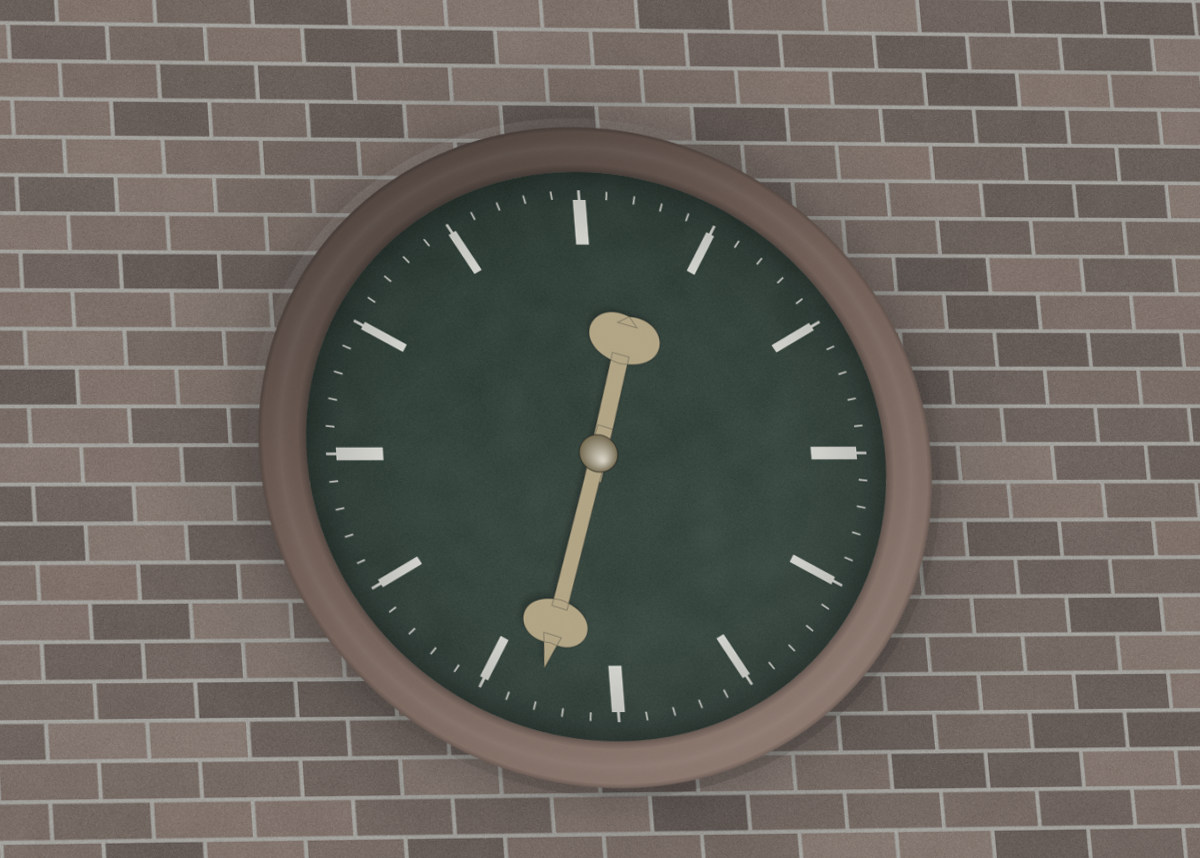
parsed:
12:33
